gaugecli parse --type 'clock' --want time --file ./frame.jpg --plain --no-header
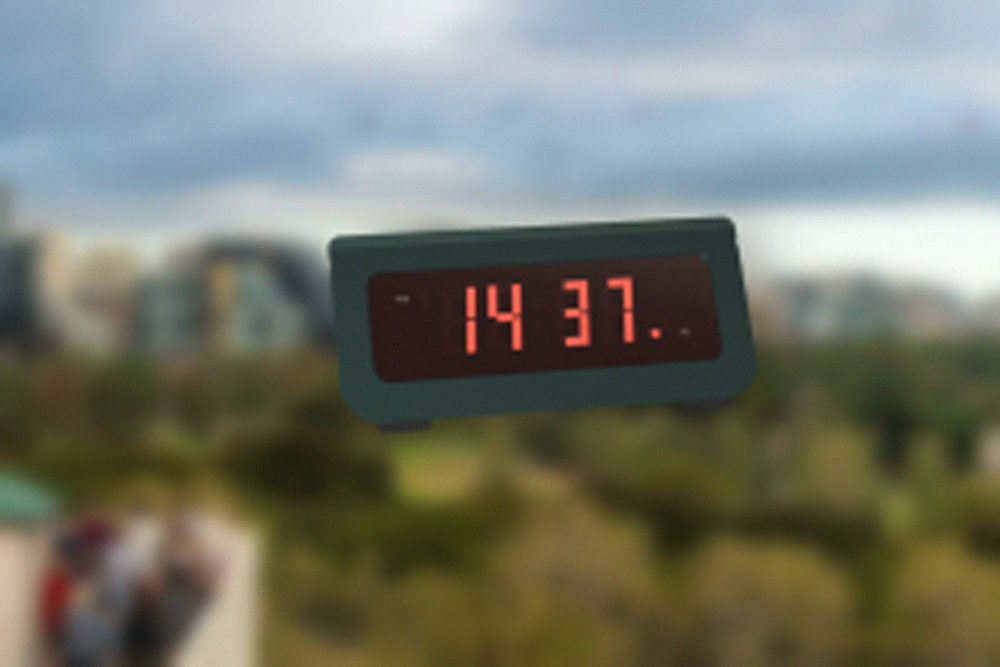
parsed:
14:37
